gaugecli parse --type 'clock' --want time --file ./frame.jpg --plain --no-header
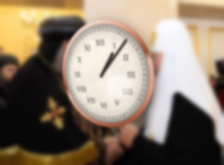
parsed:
1:07
